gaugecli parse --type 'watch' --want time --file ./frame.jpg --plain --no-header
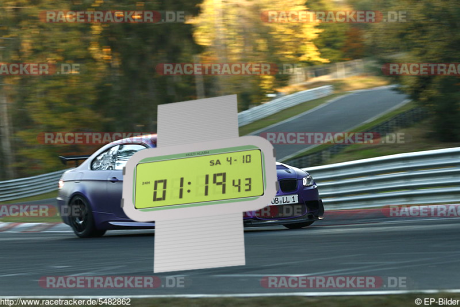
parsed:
1:19:43
